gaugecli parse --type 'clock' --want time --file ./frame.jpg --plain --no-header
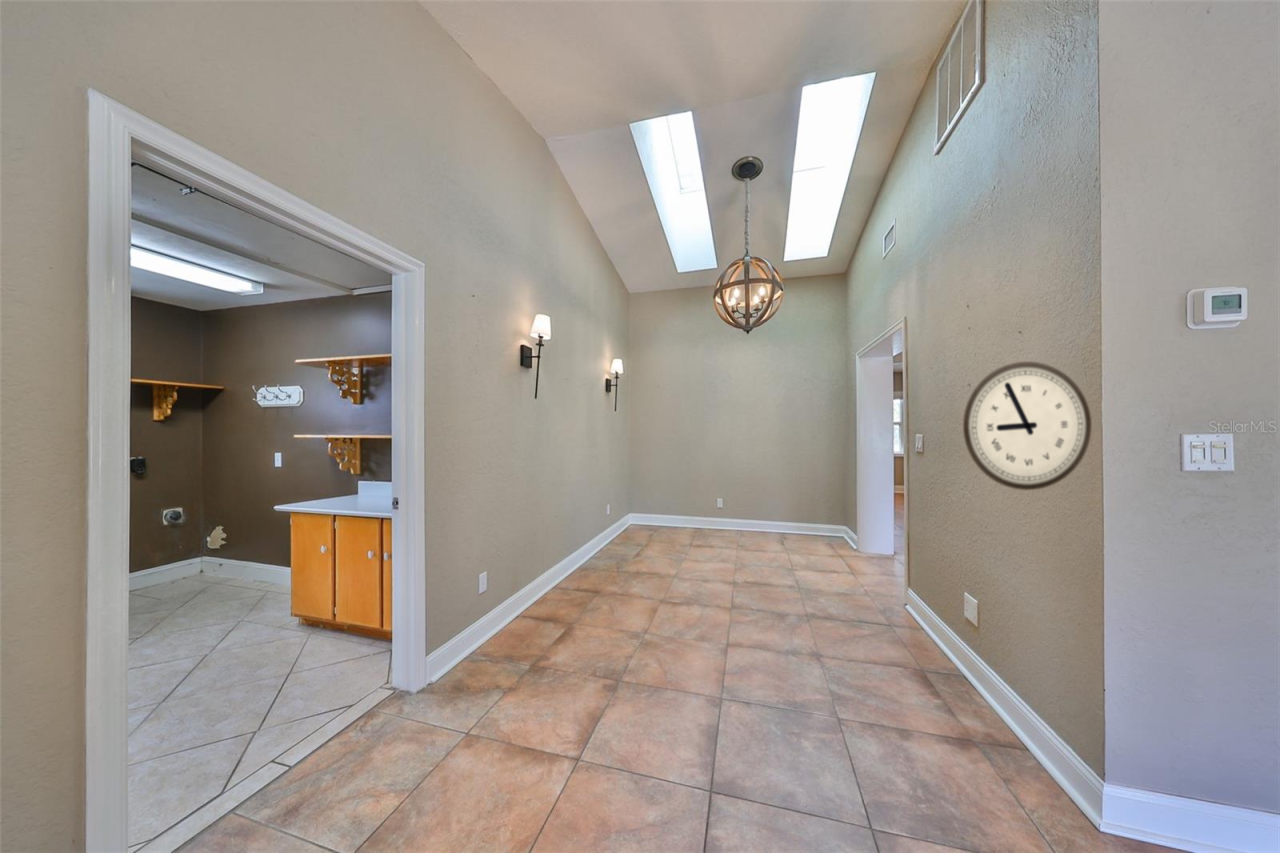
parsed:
8:56
